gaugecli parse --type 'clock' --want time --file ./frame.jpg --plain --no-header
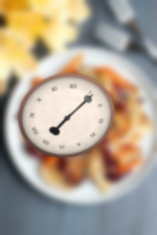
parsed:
7:06
